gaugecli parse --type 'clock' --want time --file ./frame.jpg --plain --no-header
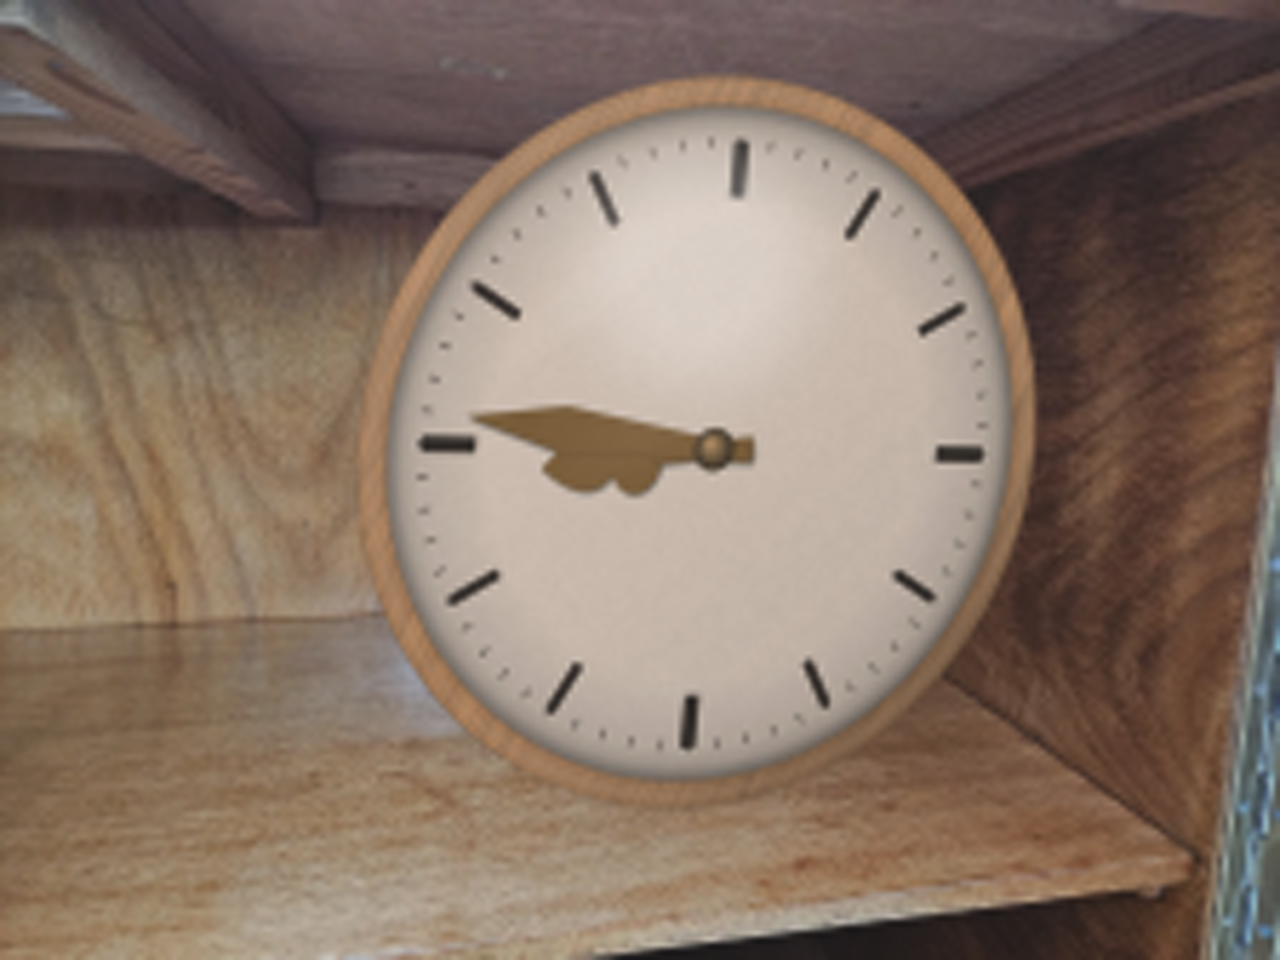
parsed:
8:46
